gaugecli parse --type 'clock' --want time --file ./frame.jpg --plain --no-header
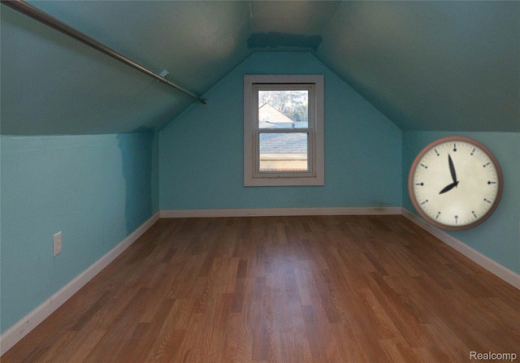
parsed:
7:58
